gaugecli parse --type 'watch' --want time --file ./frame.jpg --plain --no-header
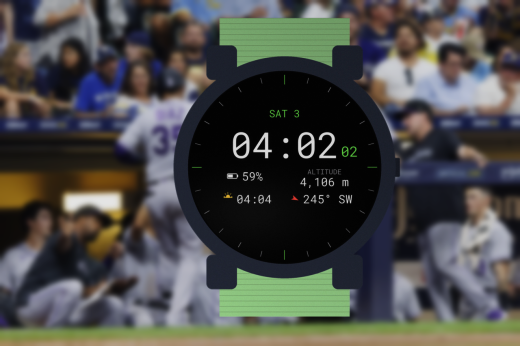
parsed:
4:02:02
